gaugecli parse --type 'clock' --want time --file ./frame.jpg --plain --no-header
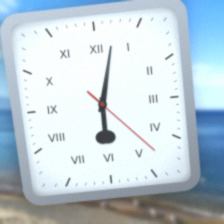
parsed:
6:02:23
